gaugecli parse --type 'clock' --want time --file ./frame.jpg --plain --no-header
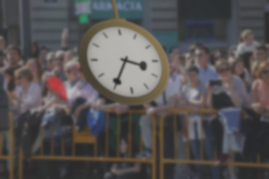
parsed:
3:35
